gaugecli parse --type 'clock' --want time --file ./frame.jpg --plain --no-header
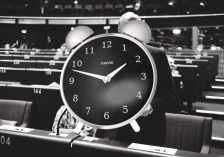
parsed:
1:48
